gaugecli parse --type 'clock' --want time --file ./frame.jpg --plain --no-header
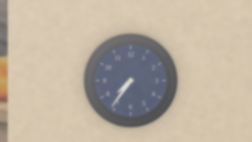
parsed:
7:36
